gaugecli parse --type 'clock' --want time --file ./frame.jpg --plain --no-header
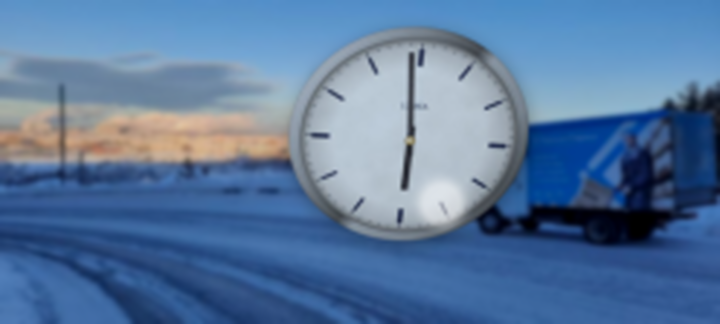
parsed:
5:59
